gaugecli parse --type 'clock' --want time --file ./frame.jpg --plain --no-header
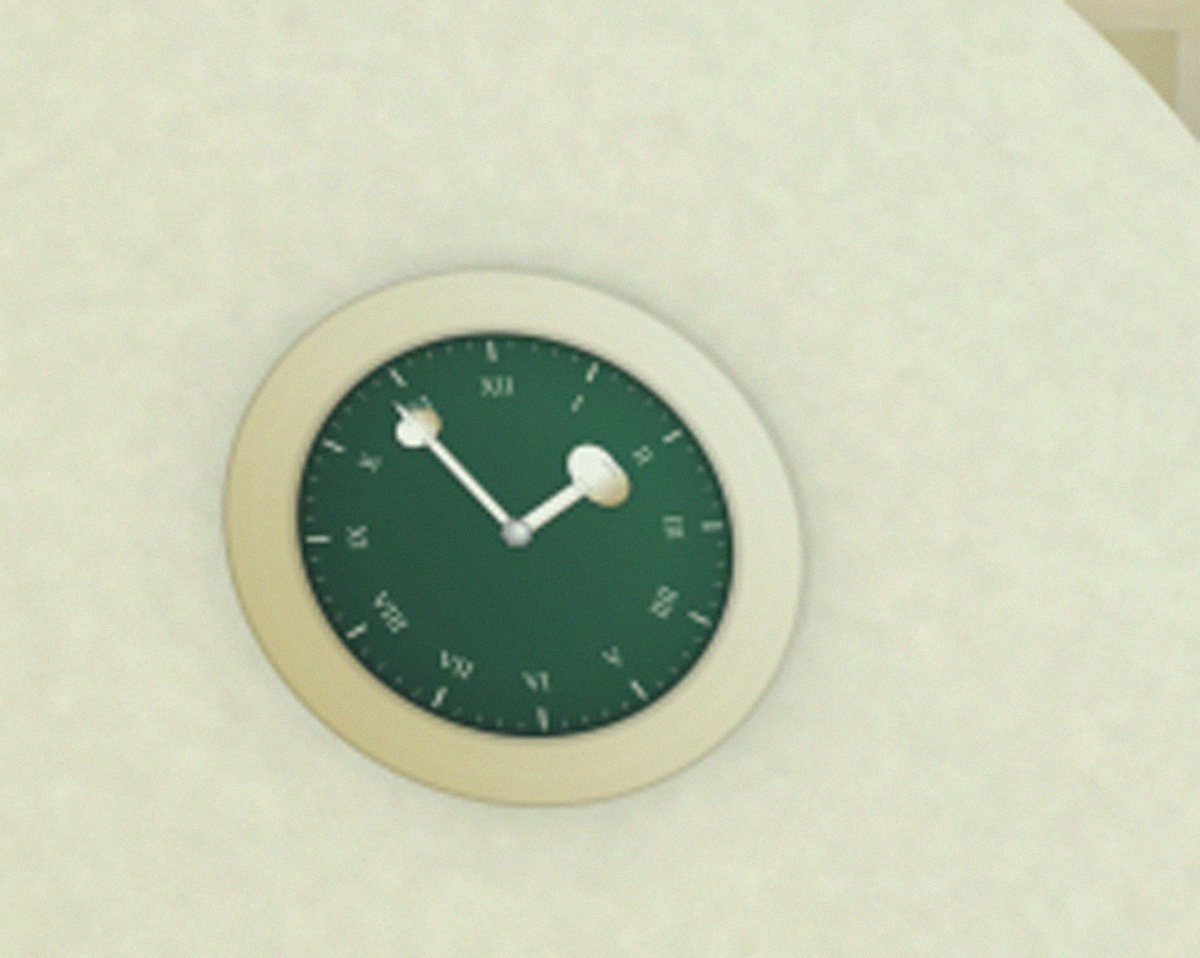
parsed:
1:54
